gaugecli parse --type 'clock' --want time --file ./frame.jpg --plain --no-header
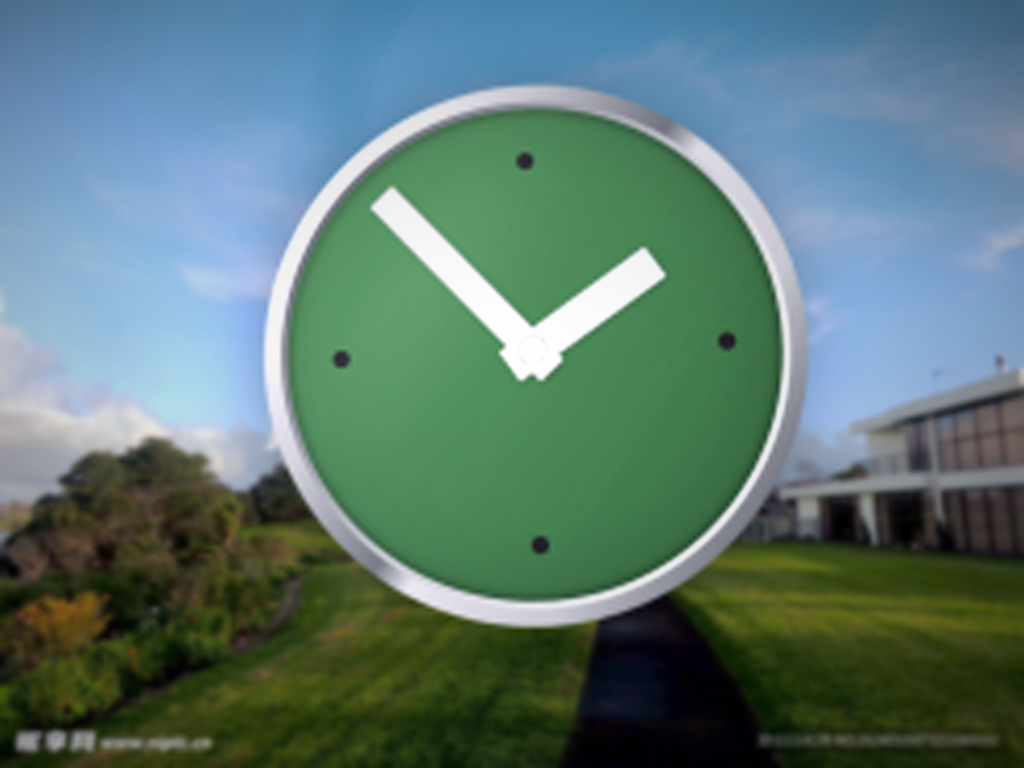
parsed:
1:53
